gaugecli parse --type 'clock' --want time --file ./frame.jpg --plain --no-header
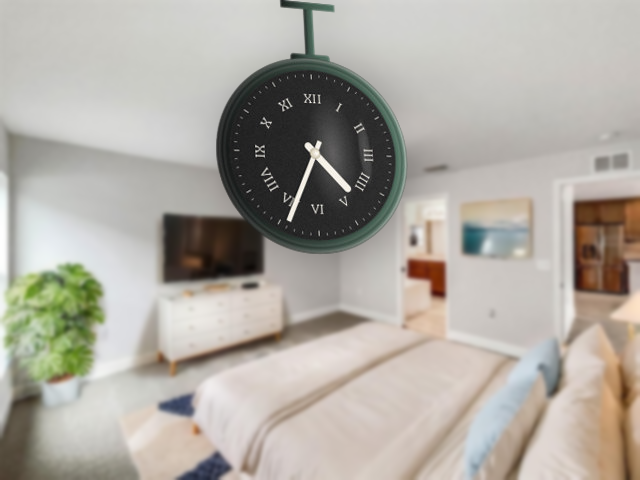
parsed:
4:34
